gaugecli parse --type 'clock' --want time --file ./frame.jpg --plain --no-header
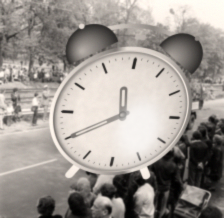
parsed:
11:40
